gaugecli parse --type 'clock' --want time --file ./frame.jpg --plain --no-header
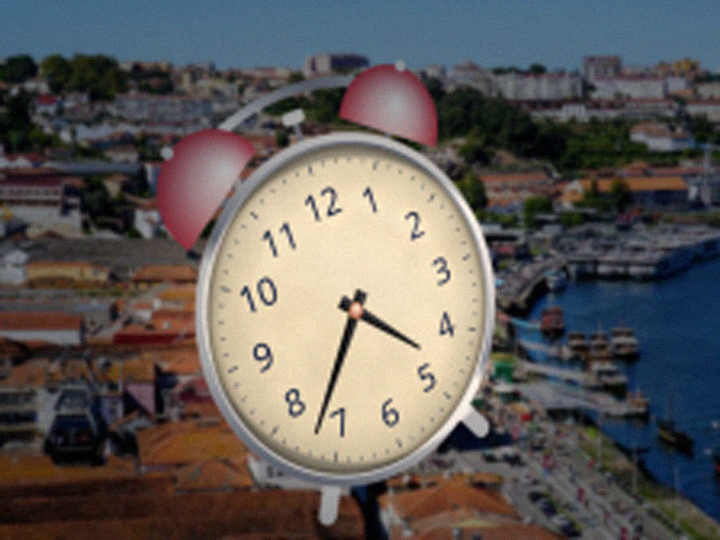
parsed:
4:37
